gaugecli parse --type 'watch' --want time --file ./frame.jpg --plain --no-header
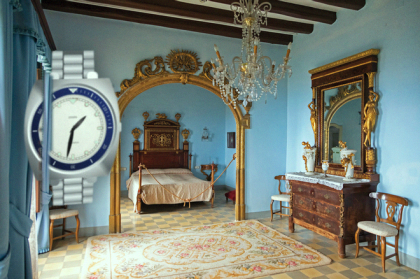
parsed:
1:32
